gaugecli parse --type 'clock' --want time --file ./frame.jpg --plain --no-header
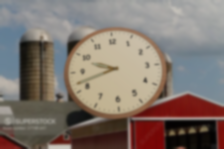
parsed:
9:42
